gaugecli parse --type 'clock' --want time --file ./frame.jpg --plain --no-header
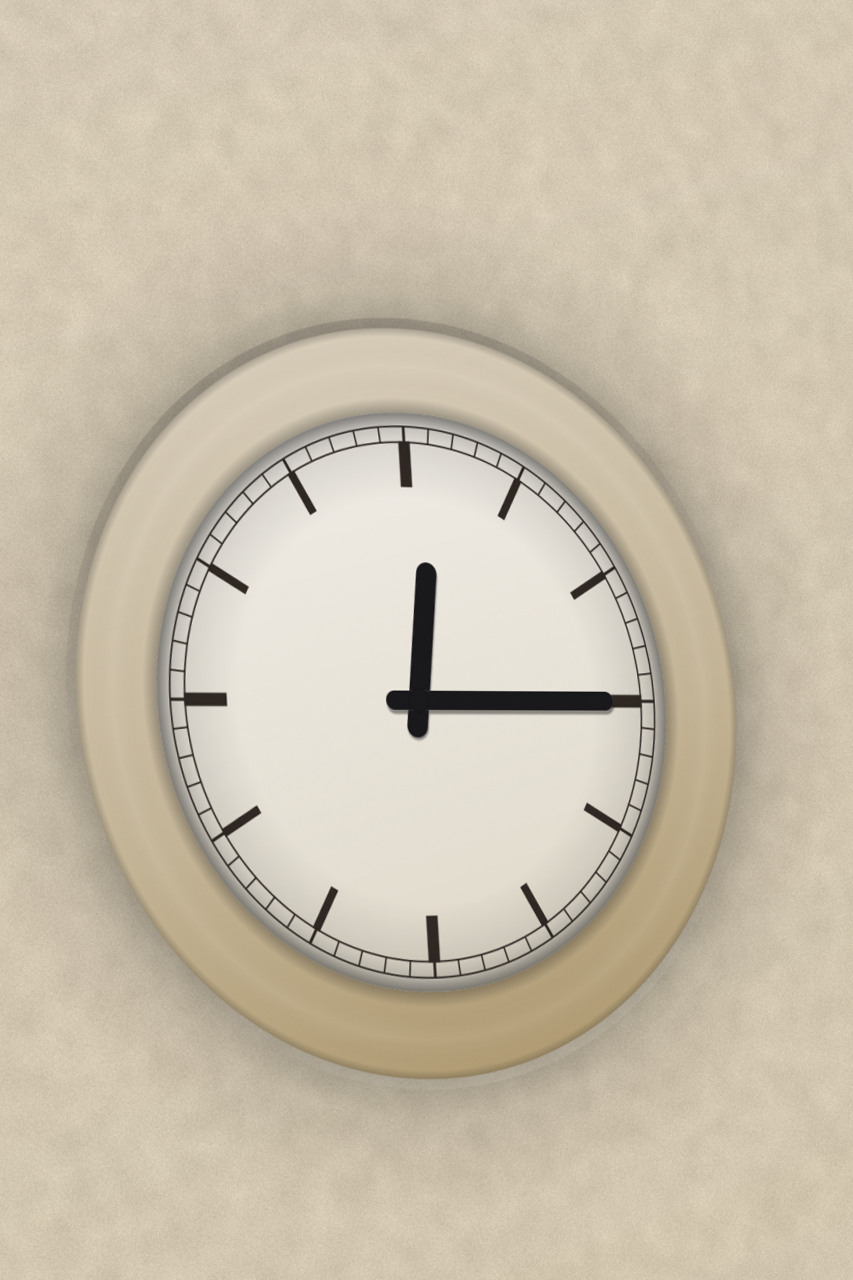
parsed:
12:15
